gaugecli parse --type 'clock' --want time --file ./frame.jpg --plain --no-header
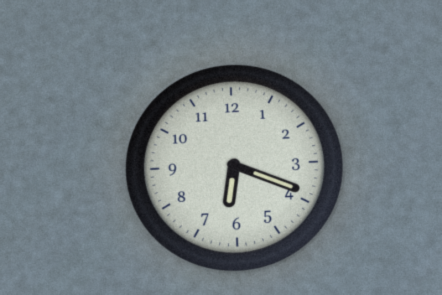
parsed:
6:19
